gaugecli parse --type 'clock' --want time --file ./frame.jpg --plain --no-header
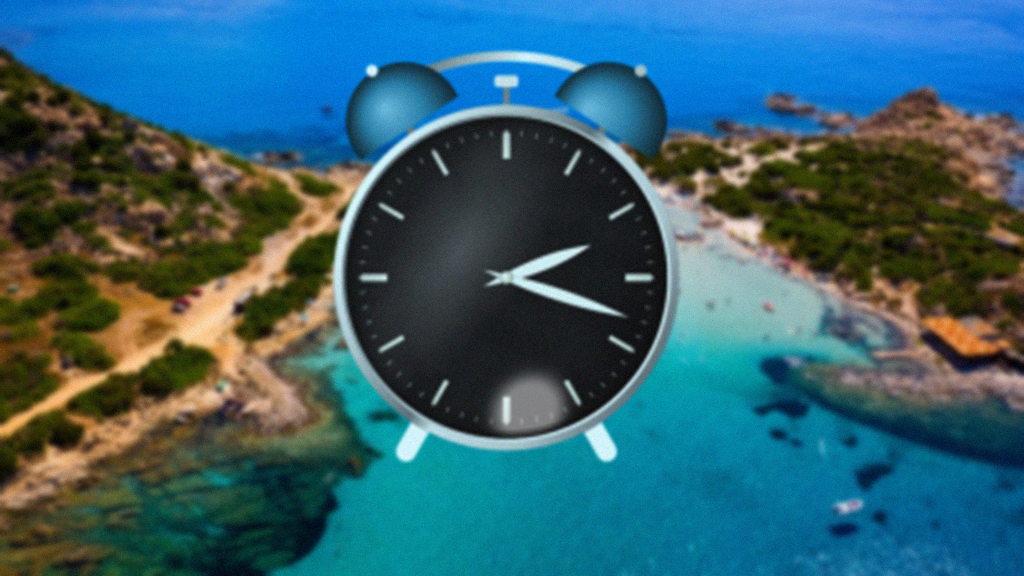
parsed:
2:18
